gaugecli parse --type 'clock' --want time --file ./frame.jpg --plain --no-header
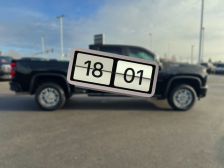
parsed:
18:01
